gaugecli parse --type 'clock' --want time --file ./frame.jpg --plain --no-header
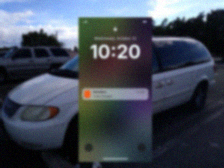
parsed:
10:20
